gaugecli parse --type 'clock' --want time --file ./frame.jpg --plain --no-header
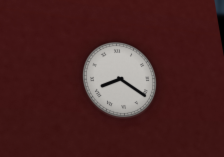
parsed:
8:21
